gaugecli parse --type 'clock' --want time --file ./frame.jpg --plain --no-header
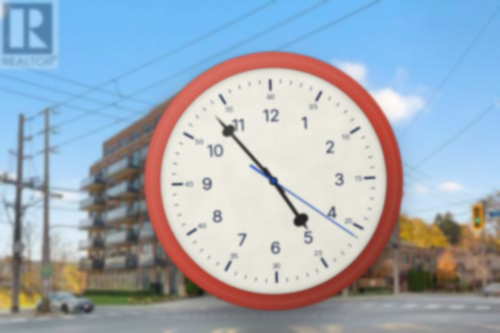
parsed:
4:53:21
